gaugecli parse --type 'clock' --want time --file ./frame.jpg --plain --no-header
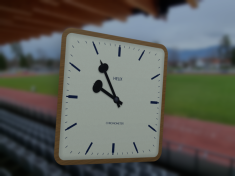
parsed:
9:55
